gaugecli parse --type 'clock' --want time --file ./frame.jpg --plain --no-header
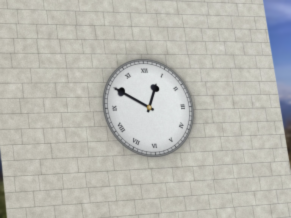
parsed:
12:50
